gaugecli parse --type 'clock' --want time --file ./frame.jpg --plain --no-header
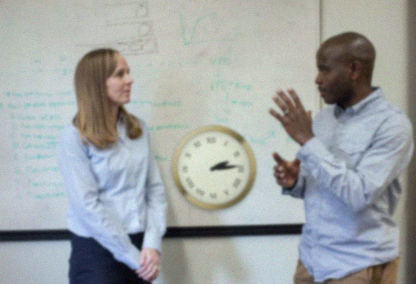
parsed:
2:14
